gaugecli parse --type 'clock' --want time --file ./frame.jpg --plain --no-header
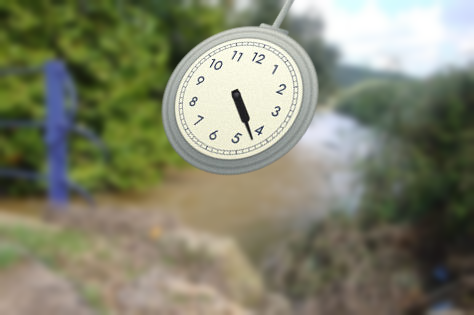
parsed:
4:22
